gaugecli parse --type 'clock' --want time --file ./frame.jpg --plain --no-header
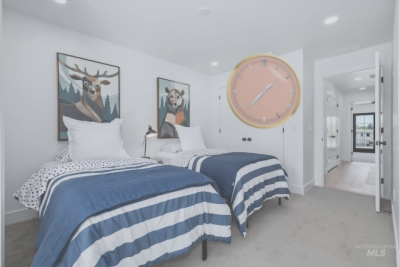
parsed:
1:37
